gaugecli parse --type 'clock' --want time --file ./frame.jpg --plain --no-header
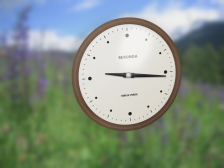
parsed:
9:16
